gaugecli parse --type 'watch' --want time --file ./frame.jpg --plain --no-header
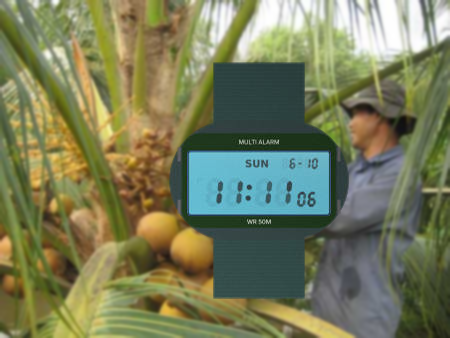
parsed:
11:11:06
